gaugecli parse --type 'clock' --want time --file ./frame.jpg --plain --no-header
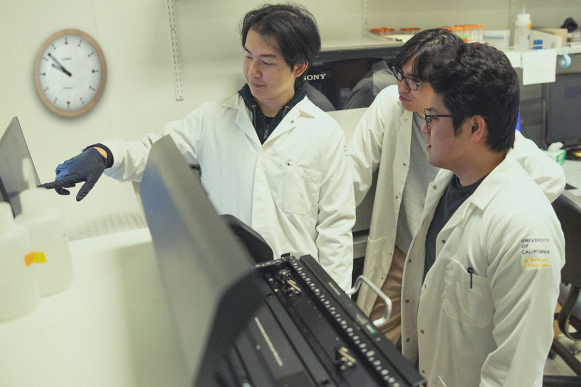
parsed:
9:52
